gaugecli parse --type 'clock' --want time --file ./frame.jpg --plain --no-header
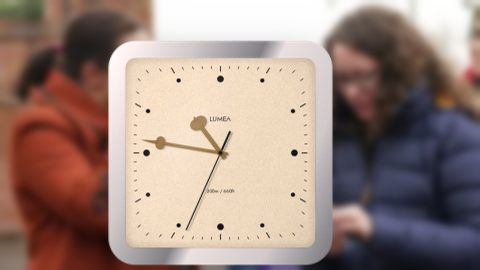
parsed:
10:46:34
